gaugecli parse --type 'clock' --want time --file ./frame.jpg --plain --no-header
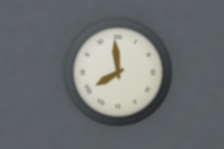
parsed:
7:59
